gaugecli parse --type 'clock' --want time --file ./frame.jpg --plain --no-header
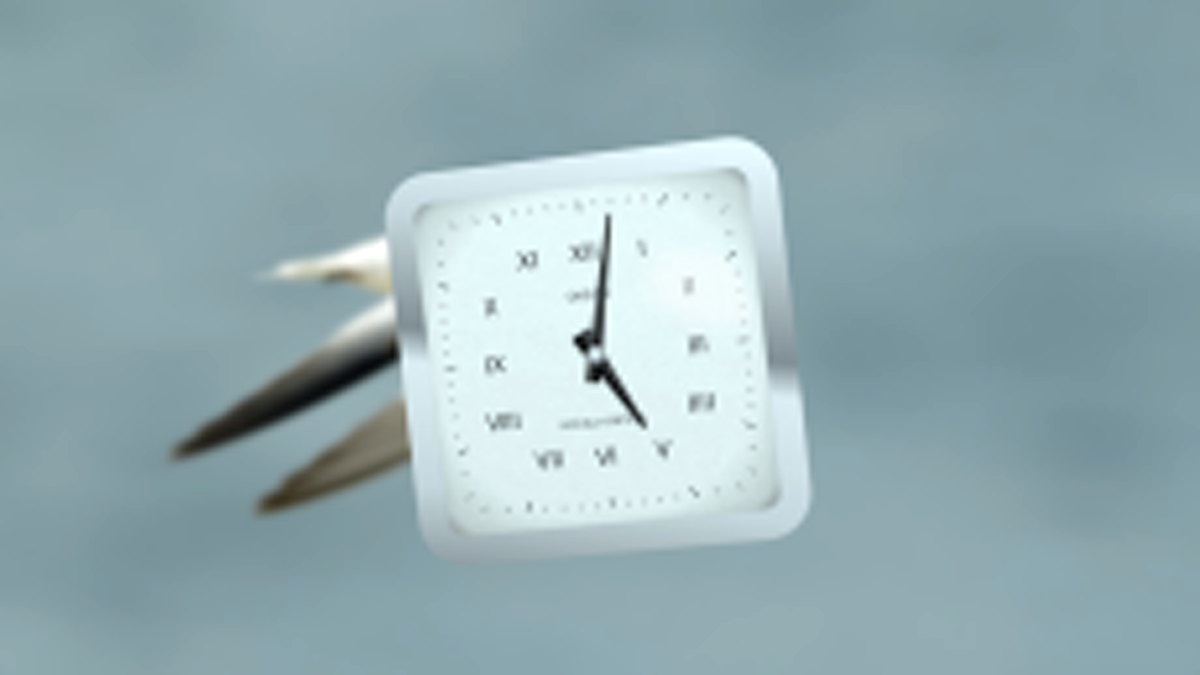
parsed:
5:02
